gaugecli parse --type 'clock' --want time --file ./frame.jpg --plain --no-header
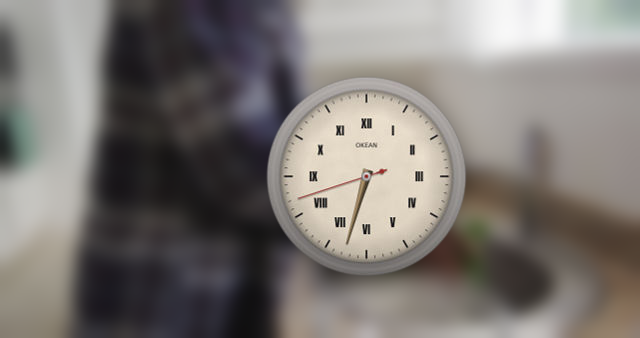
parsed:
6:32:42
